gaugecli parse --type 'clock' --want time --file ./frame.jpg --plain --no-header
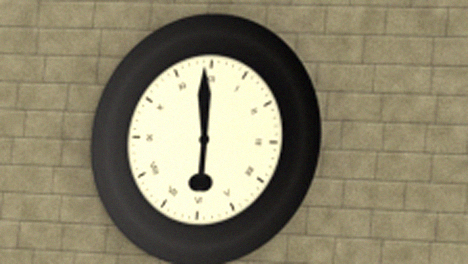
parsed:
5:59
